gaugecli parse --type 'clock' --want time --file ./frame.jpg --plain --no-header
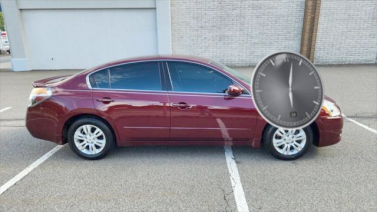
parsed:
6:02
